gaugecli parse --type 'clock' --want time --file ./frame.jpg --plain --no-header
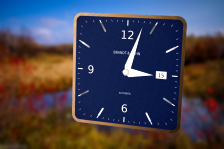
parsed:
3:03
